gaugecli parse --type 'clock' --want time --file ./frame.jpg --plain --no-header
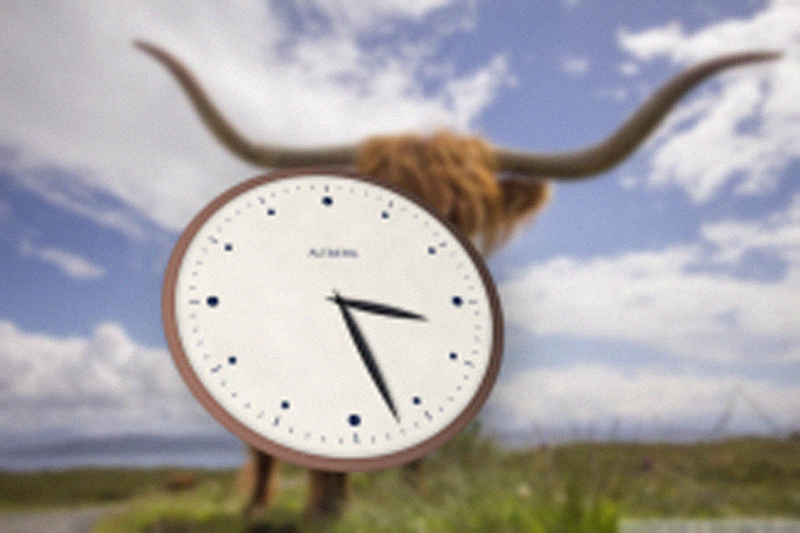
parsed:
3:27
